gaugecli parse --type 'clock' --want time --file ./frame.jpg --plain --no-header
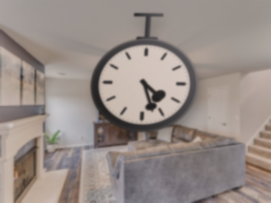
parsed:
4:27
